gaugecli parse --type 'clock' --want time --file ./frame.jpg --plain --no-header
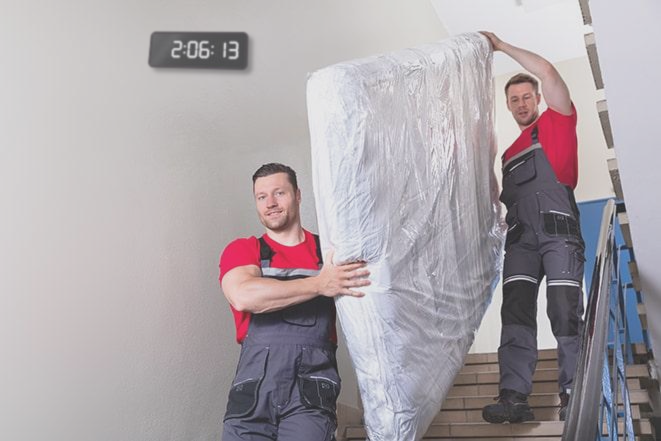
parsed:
2:06:13
